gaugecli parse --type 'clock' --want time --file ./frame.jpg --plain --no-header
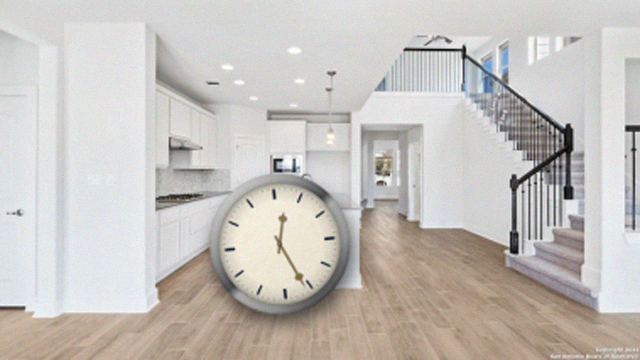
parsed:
12:26
